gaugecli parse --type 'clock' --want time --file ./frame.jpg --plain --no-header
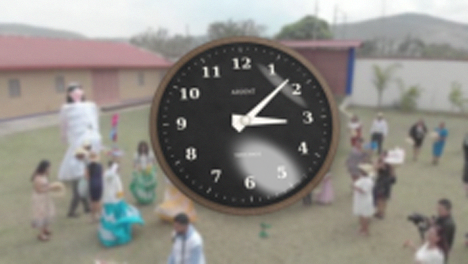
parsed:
3:08
